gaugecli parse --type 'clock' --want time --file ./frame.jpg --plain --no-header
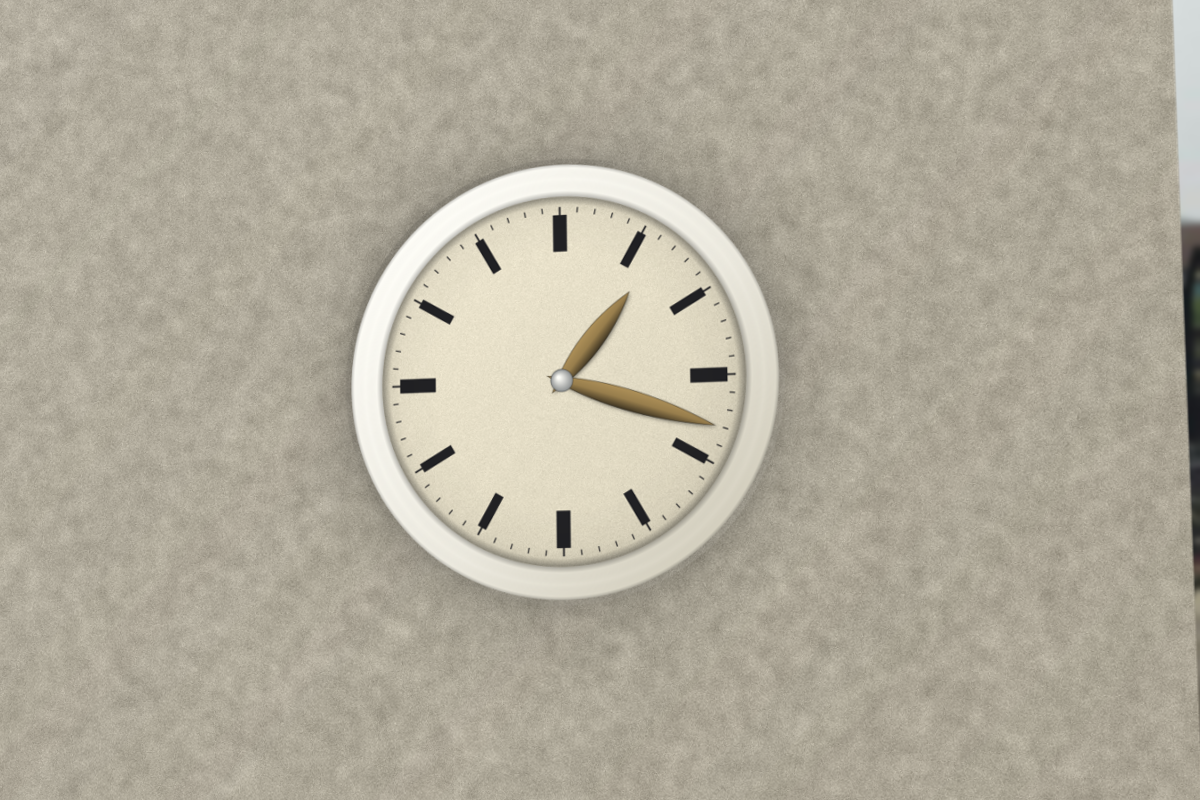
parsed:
1:18
